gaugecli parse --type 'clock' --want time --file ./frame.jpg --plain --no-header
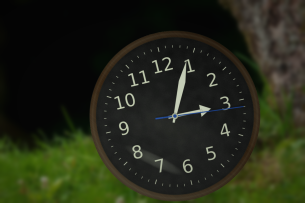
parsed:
3:04:16
